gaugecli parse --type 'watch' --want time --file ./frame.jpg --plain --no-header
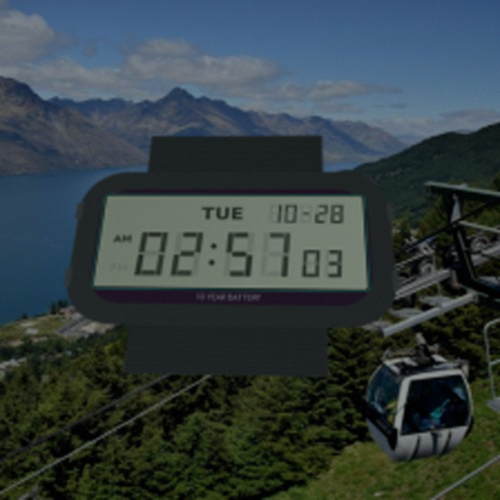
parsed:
2:57:03
